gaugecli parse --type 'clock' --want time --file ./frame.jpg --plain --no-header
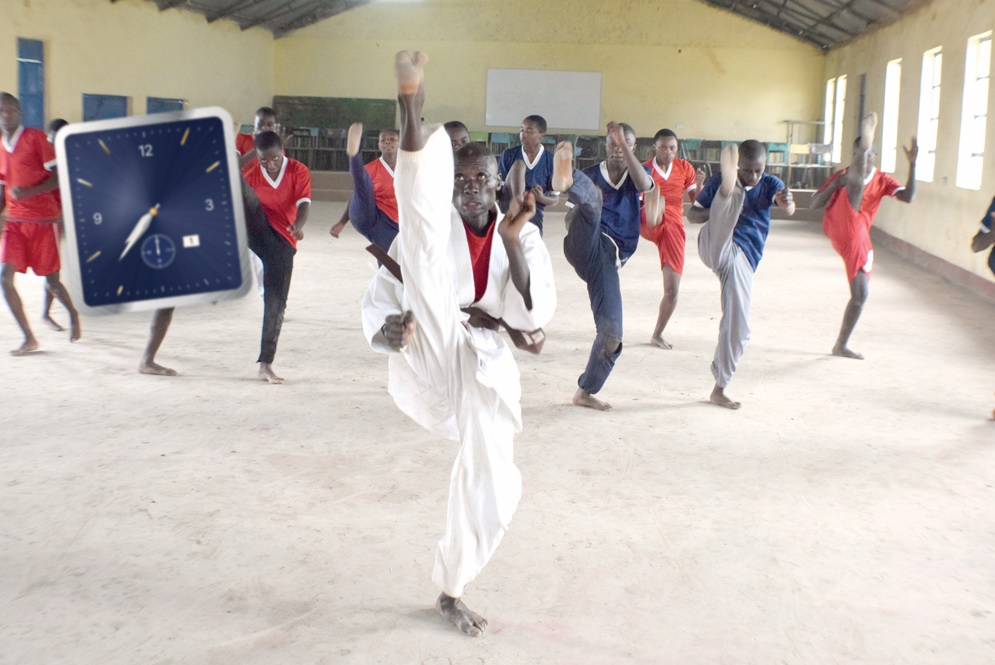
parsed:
7:37
